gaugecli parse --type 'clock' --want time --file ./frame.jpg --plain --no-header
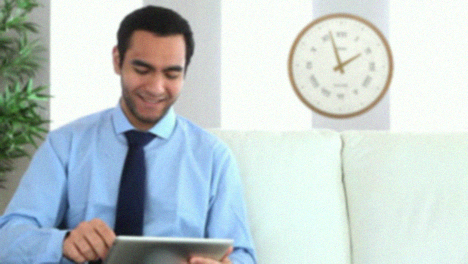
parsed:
1:57
